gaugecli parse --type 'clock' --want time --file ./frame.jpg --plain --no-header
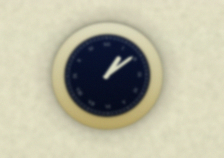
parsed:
1:09
